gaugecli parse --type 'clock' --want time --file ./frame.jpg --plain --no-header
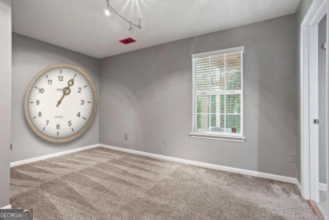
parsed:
1:05
